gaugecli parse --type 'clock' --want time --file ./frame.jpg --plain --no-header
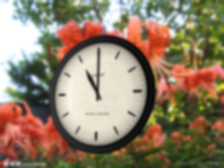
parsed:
11:00
